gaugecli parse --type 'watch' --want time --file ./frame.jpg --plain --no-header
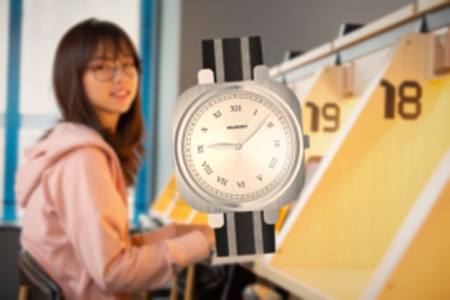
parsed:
9:08
